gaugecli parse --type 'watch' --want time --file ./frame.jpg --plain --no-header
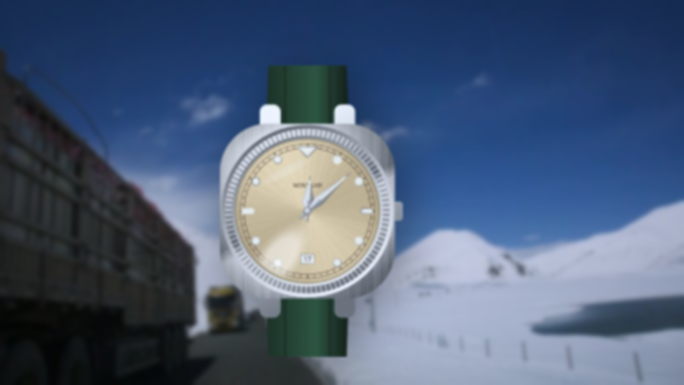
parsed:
12:08
